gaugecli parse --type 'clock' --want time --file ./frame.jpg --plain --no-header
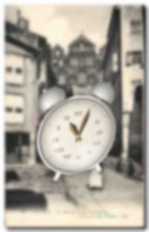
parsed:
11:04
